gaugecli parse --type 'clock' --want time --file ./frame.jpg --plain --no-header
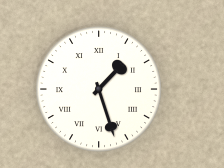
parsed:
1:27
